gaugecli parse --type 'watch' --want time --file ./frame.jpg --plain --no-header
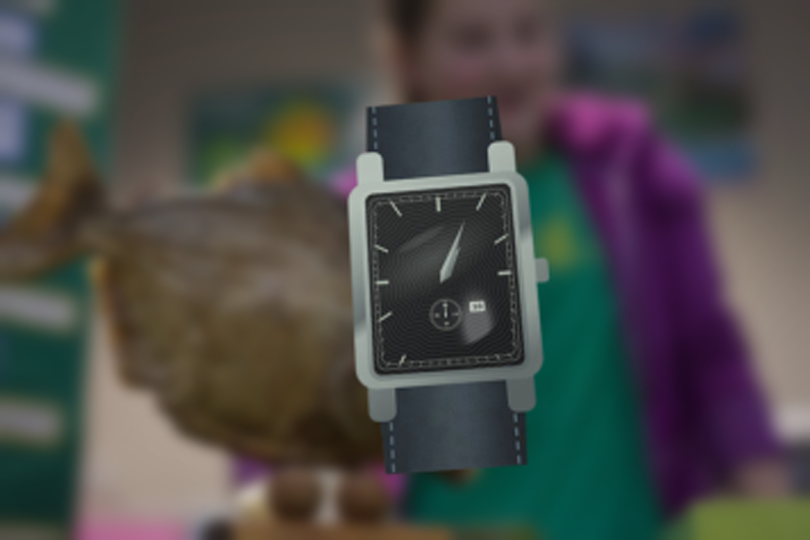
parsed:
1:04
